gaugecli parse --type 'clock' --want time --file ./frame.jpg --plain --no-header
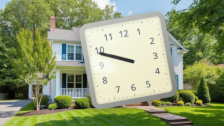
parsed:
9:49
